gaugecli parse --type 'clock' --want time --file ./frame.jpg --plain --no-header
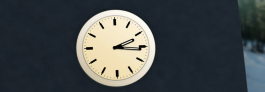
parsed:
2:16
